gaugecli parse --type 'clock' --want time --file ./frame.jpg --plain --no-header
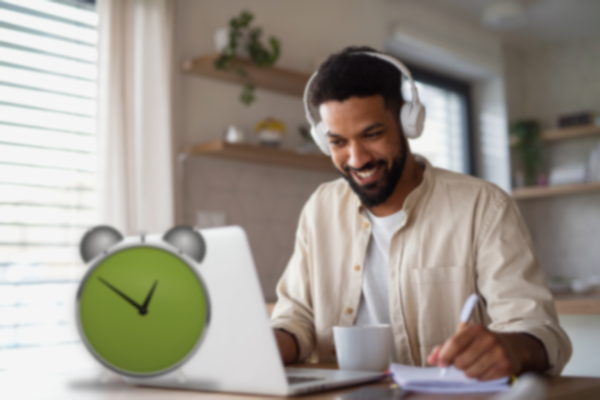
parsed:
12:51
